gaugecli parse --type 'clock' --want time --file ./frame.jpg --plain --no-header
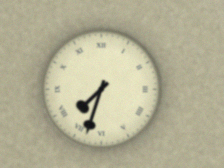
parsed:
7:33
